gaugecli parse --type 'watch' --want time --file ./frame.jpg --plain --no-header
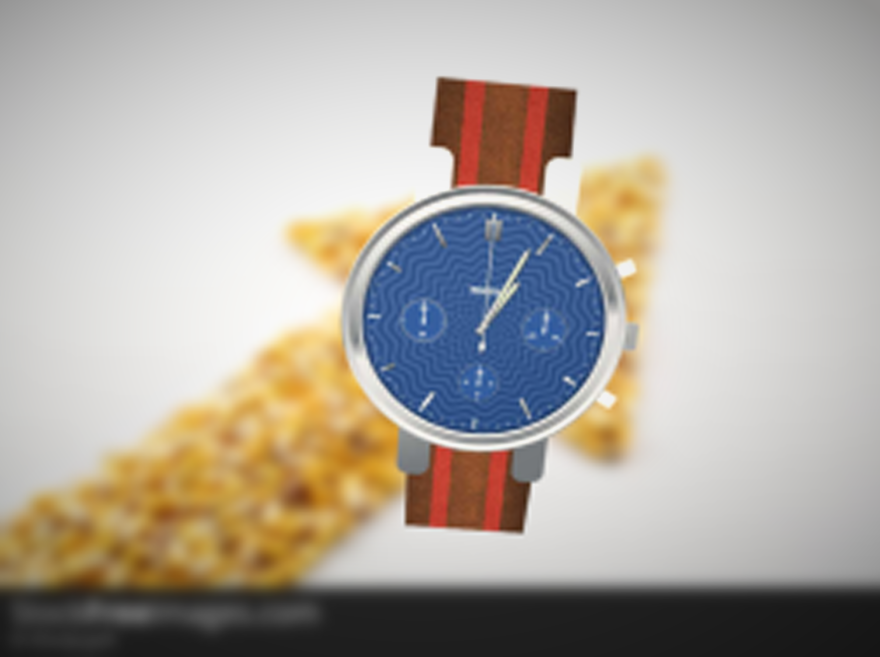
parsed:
1:04
